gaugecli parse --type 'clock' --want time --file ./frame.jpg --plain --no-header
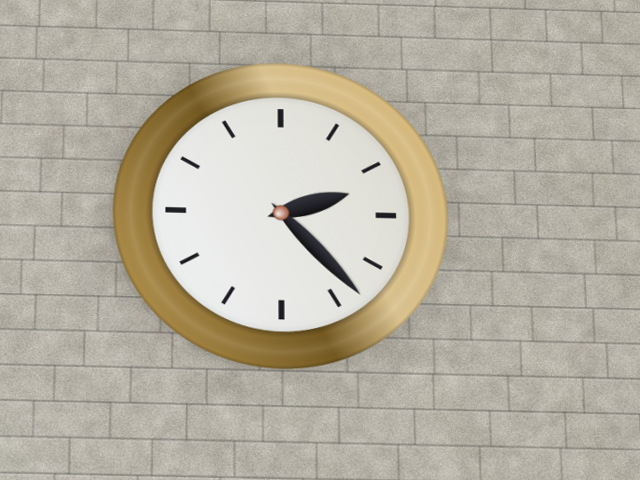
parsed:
2:23
